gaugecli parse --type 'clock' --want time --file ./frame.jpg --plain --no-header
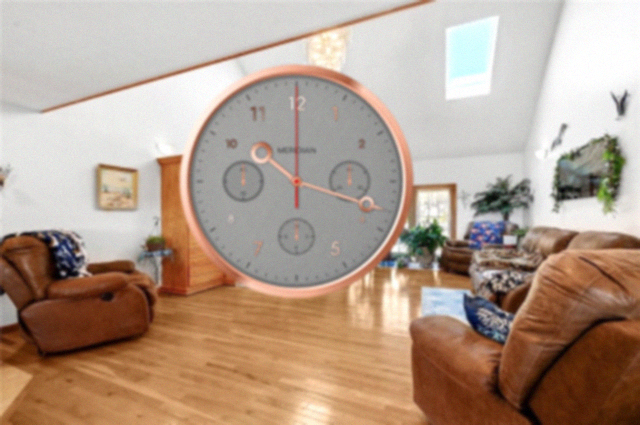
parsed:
10:18
